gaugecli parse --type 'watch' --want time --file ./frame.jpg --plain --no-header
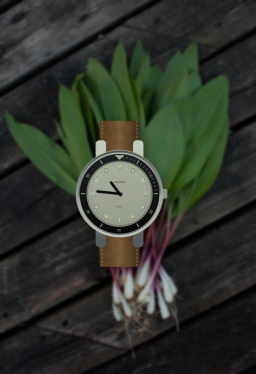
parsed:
10:46
